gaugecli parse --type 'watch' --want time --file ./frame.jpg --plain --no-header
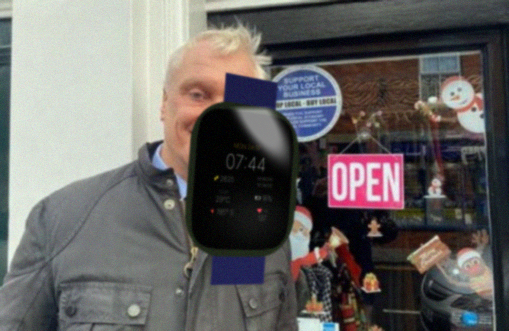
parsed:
7:44
